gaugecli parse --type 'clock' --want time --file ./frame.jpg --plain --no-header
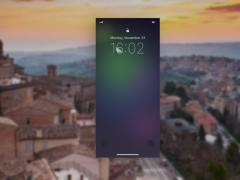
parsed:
16:02
